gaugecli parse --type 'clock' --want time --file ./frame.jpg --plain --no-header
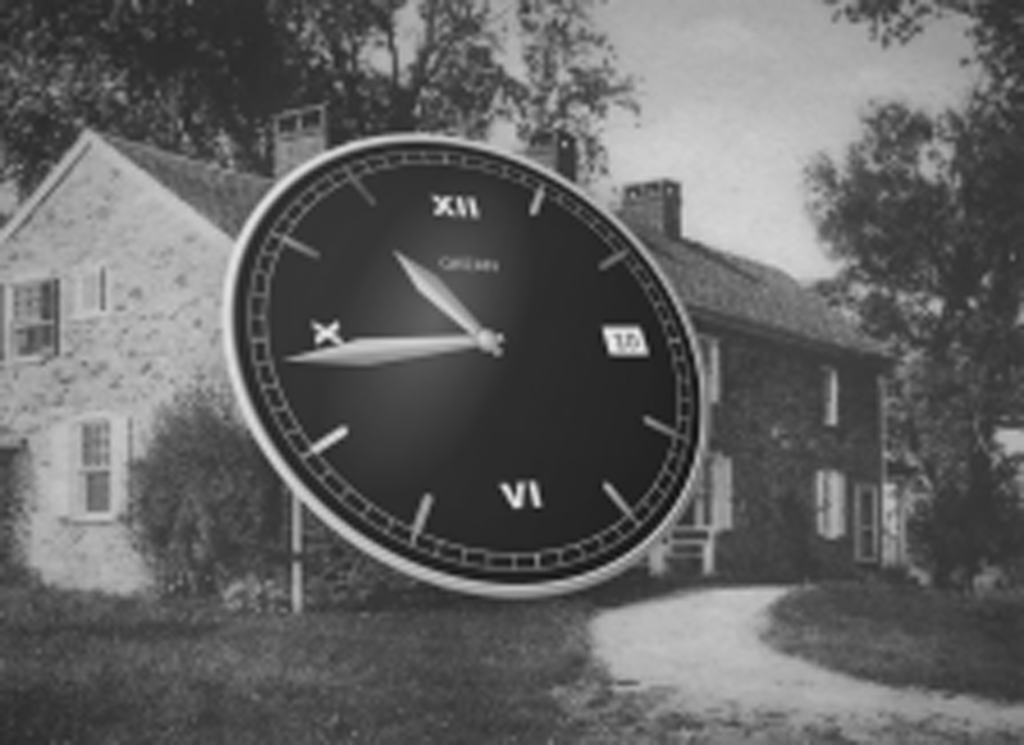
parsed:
10:44
